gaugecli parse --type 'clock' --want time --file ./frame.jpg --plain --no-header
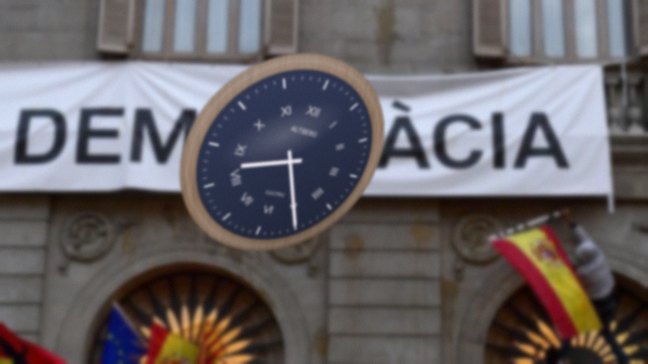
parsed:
8:25
